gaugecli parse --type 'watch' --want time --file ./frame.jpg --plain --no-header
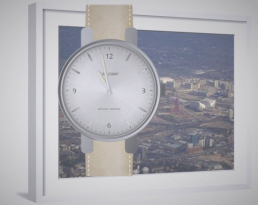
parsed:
10:58
